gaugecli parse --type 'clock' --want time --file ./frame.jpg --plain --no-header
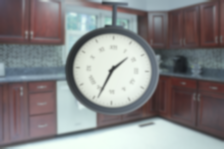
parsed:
1:34
